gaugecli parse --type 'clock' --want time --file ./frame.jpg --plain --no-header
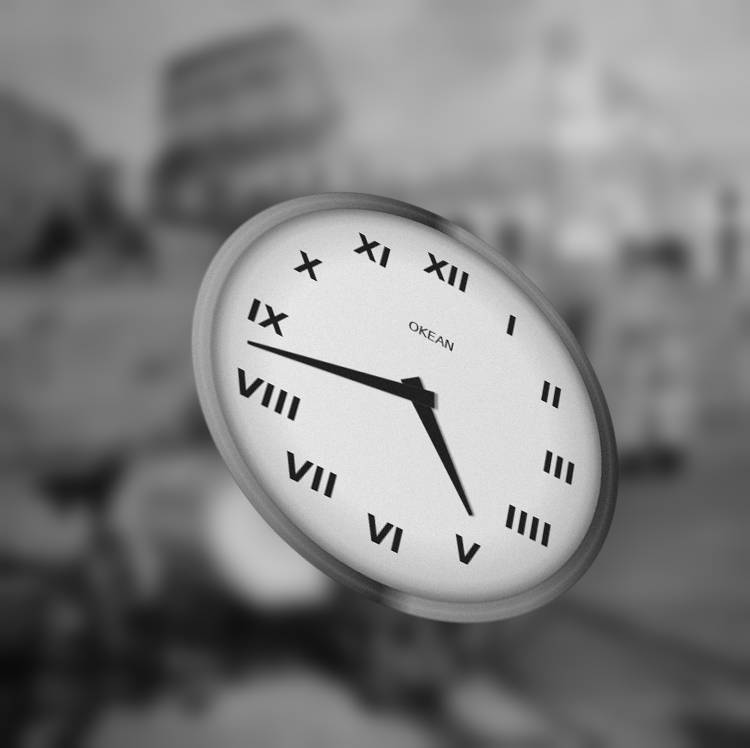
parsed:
4:43
